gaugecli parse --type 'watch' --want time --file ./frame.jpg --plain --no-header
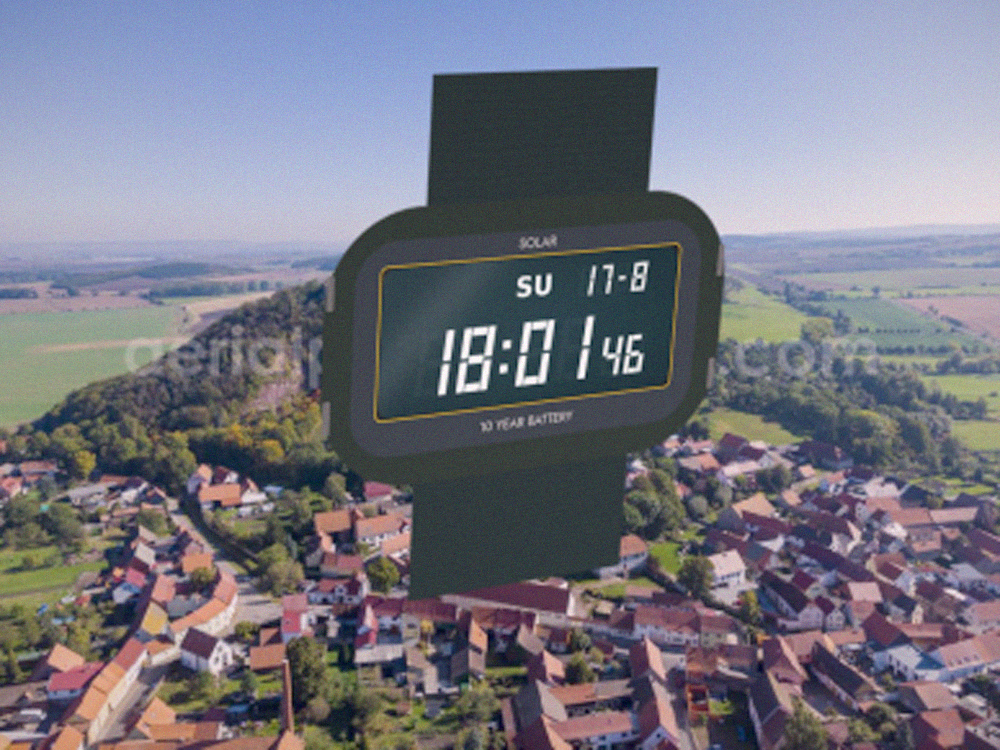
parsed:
18:01:46
